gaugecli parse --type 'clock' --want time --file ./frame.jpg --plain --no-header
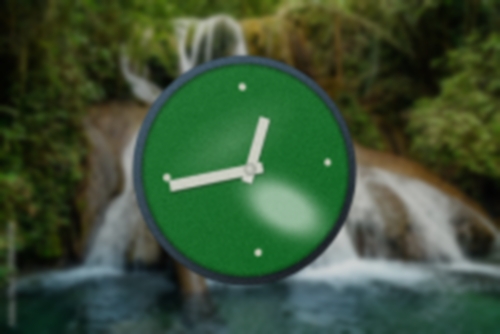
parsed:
12:44
